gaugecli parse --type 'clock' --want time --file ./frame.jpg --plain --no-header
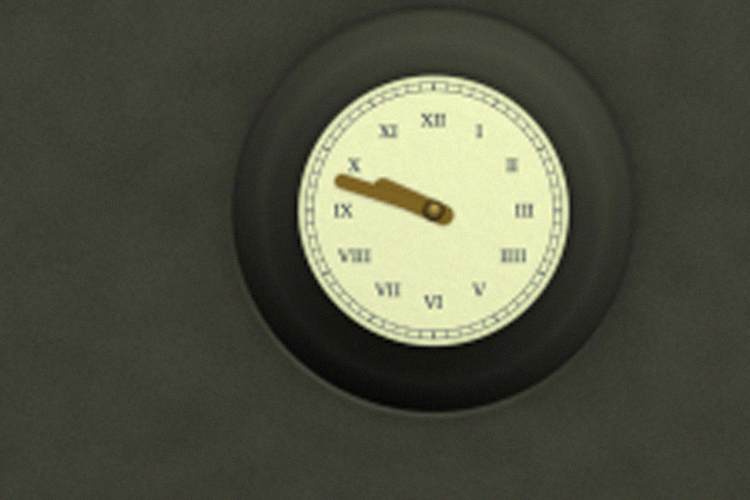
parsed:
9:48
